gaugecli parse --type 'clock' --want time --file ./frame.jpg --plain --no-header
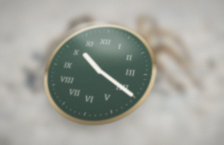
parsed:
10:20
